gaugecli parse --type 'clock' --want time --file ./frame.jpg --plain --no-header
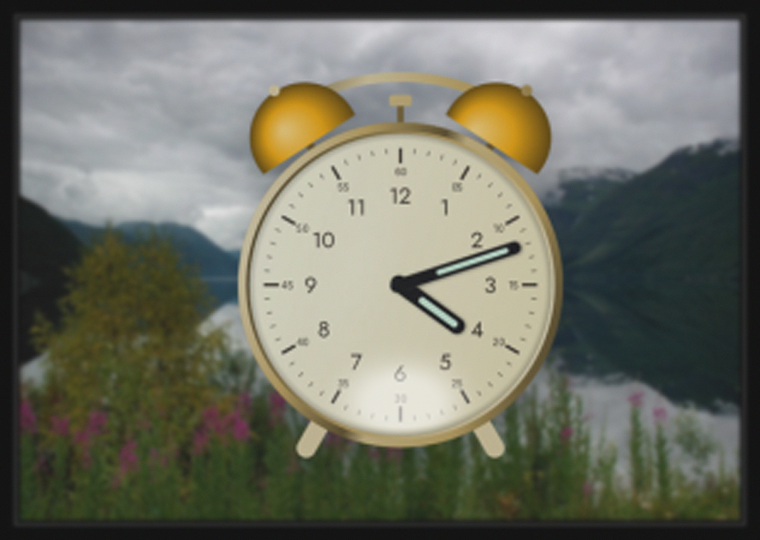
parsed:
4:12
